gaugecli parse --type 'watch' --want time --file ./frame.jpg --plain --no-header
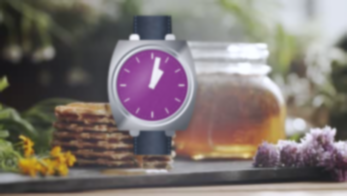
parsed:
1:02
